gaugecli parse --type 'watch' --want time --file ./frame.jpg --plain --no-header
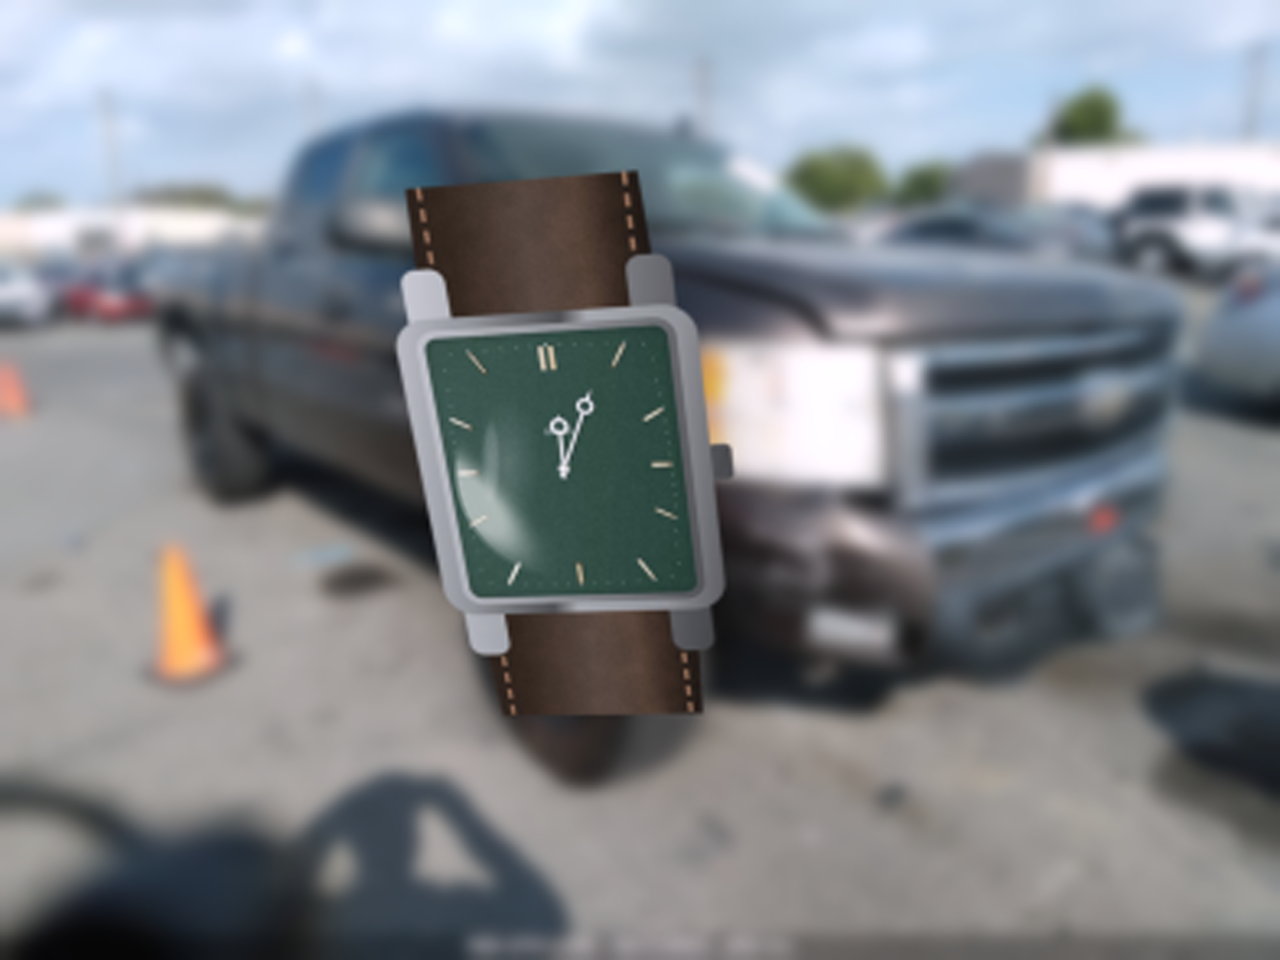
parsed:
12:04
